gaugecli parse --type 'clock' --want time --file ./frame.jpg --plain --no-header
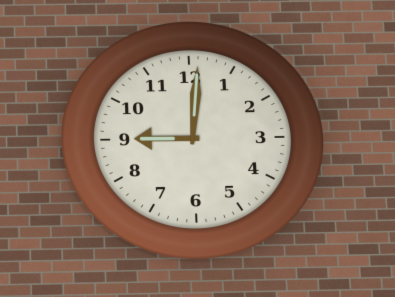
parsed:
9:01
